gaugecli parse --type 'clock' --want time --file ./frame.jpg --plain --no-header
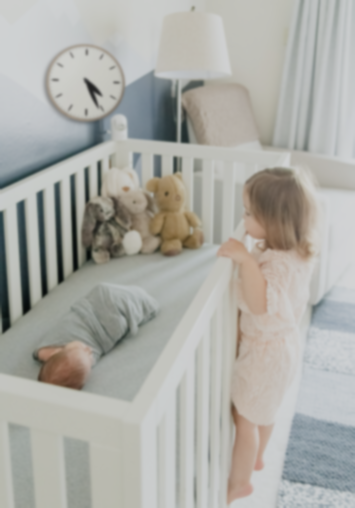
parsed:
4:26
